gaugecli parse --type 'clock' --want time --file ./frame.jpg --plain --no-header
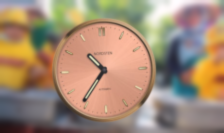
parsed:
10:36
